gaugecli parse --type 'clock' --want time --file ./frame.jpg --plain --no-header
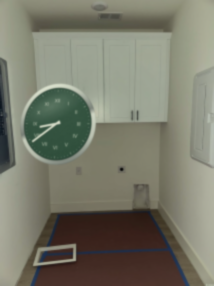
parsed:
8:39
